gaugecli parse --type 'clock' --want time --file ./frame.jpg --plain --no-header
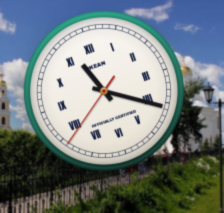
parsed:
11:20:39
